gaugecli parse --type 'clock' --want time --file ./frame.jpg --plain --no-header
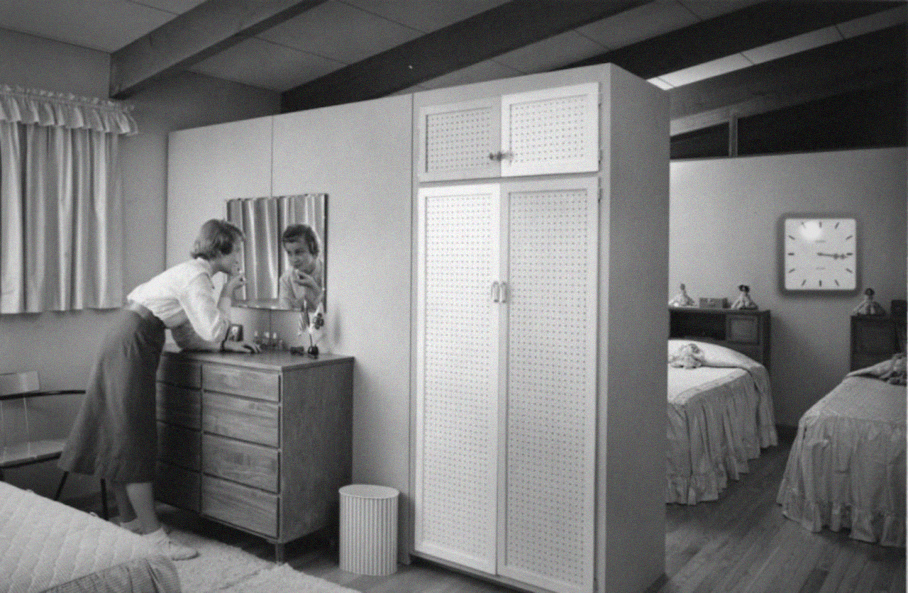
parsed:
3:16
